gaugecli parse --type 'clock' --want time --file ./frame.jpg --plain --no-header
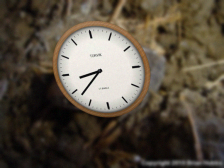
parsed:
8:38
